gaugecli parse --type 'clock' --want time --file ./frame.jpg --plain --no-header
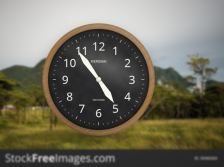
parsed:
4:54
